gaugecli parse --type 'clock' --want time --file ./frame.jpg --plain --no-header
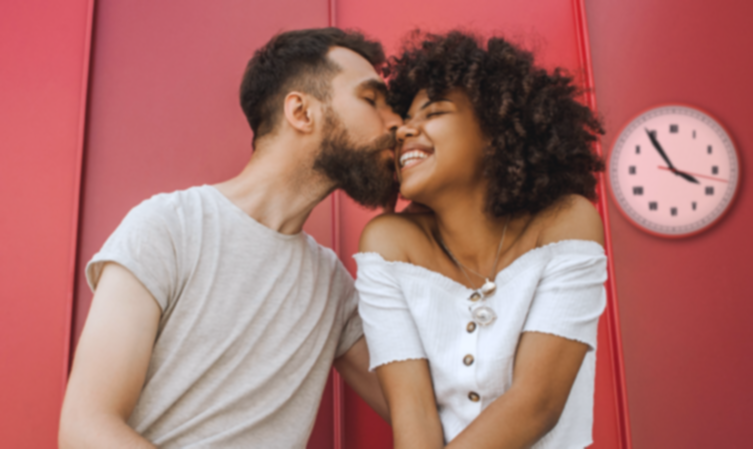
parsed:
3:54:17
